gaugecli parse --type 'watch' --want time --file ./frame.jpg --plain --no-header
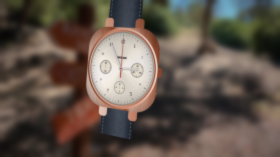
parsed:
2:55
